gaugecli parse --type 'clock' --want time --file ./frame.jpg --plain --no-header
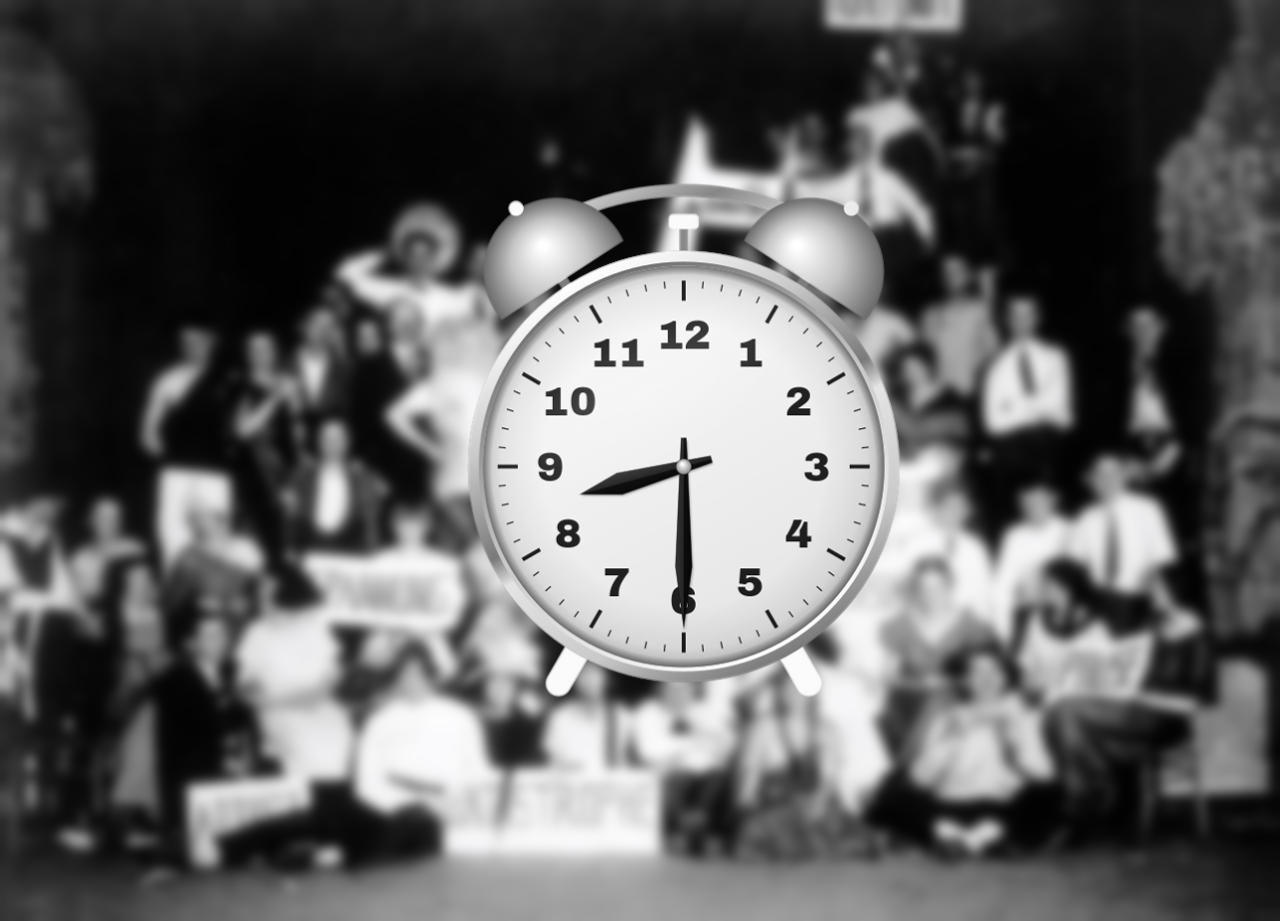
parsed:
8:30
